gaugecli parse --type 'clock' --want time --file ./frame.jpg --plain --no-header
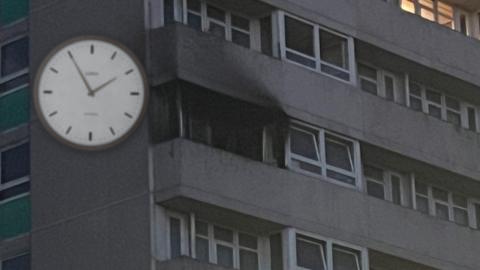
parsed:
1:55
